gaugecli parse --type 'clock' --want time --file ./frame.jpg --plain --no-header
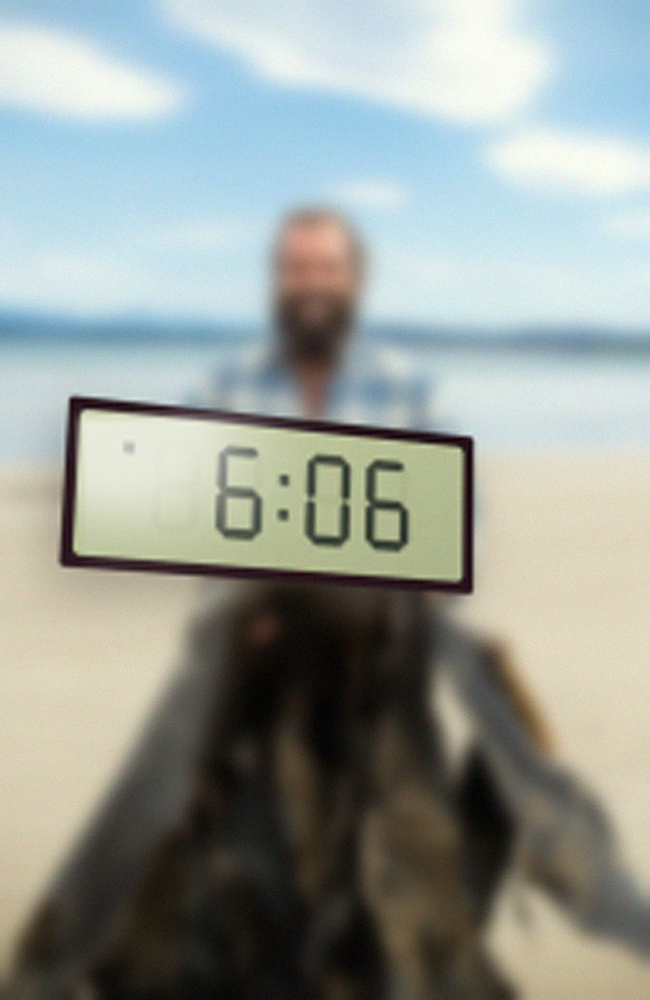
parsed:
6:06
